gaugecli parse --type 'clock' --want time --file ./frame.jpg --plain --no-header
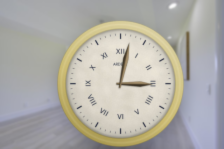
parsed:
3:02
